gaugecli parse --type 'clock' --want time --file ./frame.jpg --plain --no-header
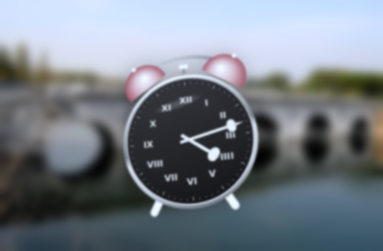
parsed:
4:13
